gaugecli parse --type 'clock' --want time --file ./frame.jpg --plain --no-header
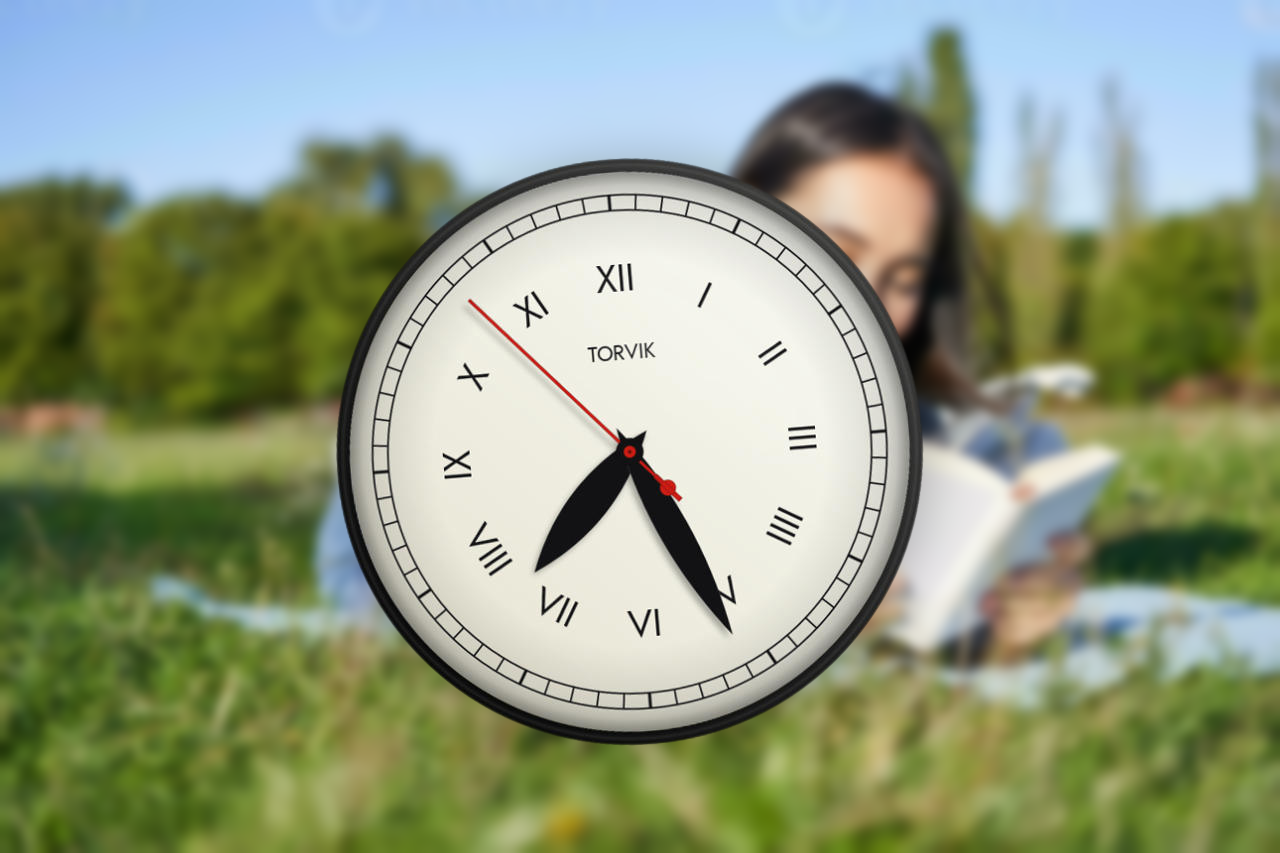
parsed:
7:25:53
